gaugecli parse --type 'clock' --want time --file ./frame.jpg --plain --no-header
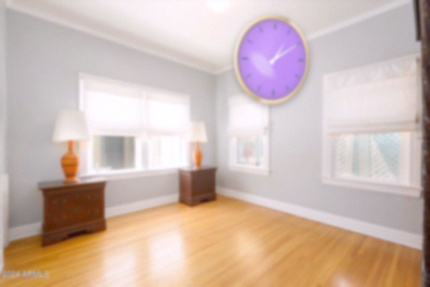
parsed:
1:10
